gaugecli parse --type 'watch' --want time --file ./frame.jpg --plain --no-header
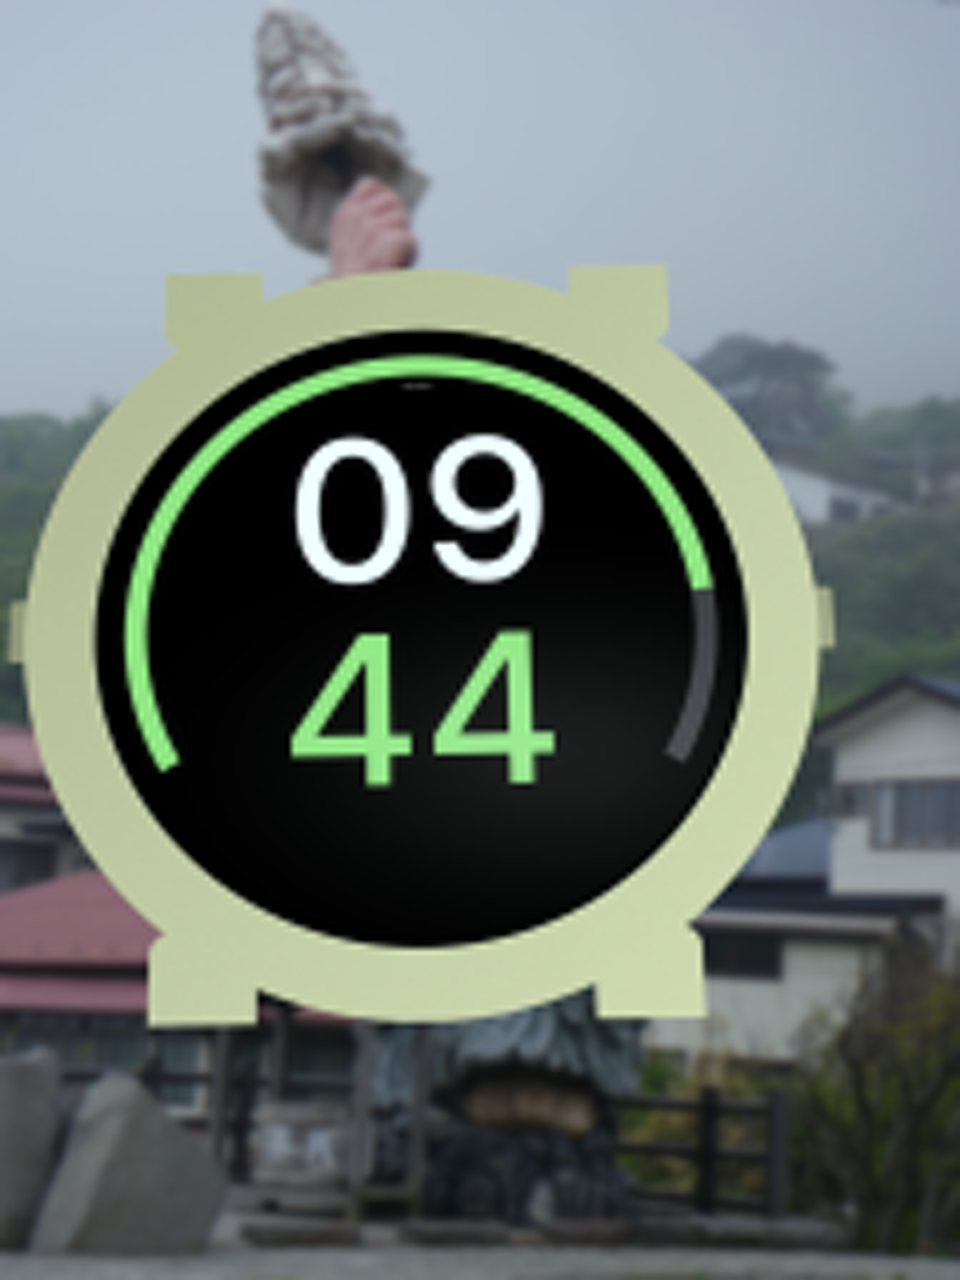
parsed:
9:44
